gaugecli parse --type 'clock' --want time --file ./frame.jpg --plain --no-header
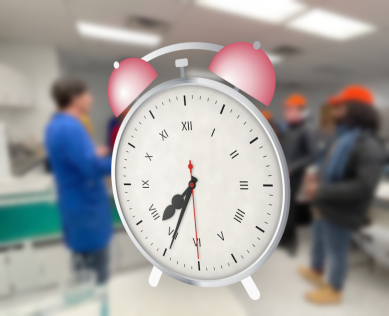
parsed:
7:34:30
